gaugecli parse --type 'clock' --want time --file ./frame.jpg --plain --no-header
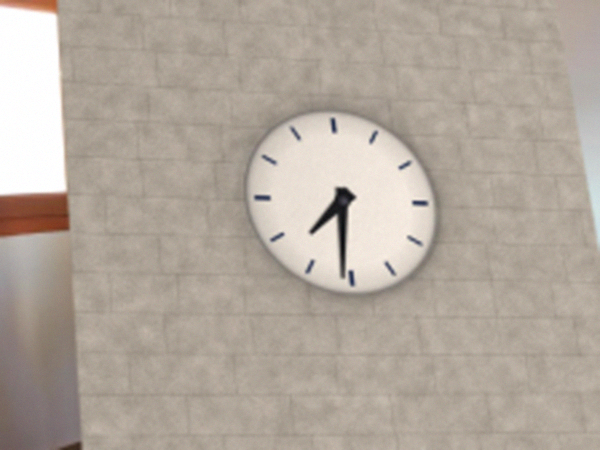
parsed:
7:31
